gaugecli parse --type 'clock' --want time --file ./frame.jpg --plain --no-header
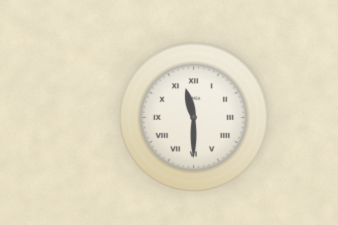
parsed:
11:30
